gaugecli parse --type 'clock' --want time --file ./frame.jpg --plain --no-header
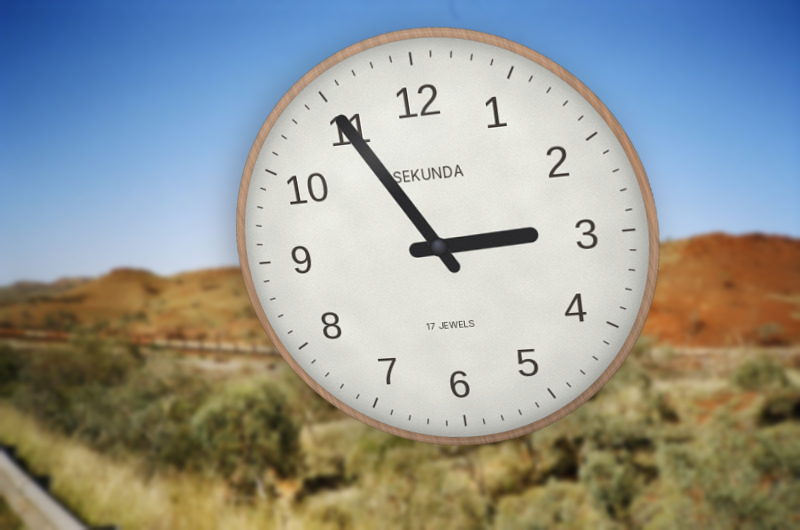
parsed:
2:55
